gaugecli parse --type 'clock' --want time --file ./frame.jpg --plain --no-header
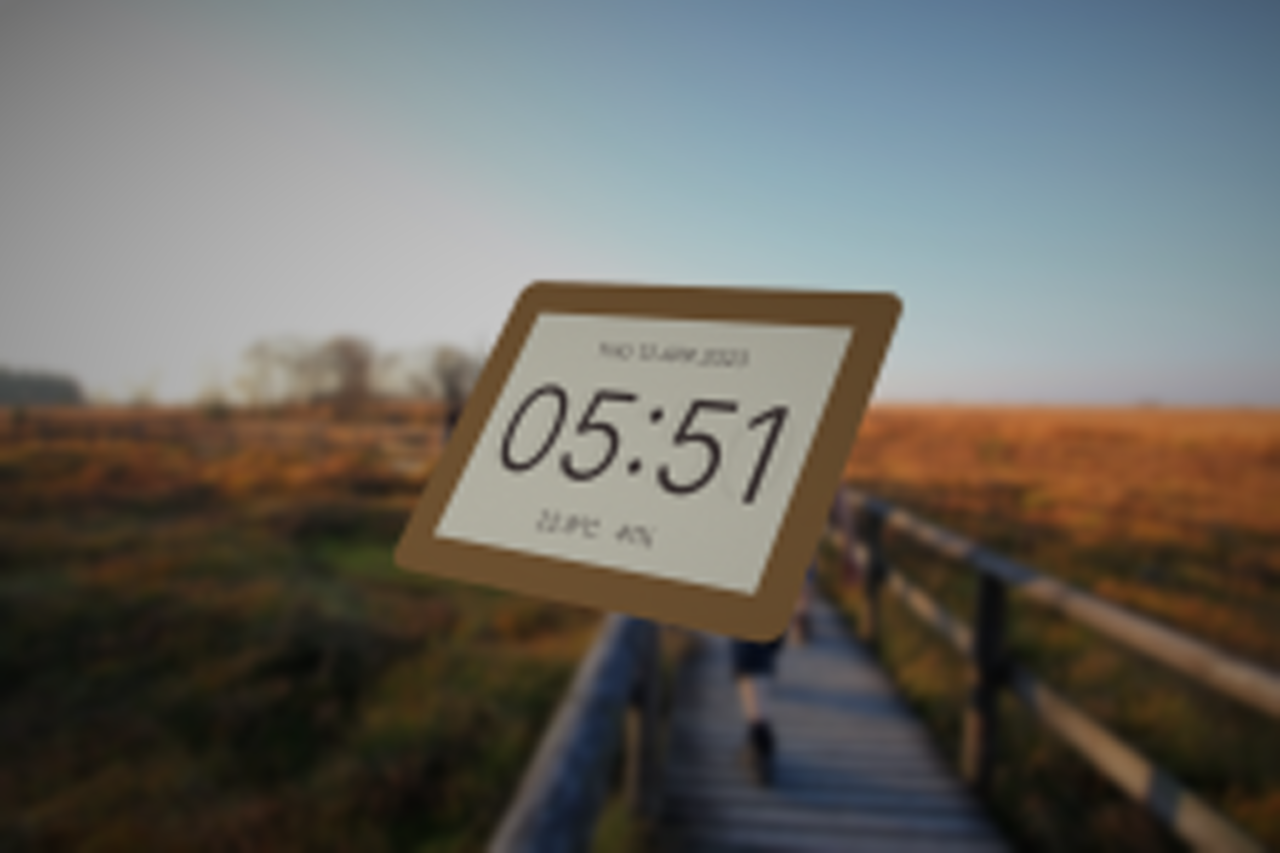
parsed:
5:51
